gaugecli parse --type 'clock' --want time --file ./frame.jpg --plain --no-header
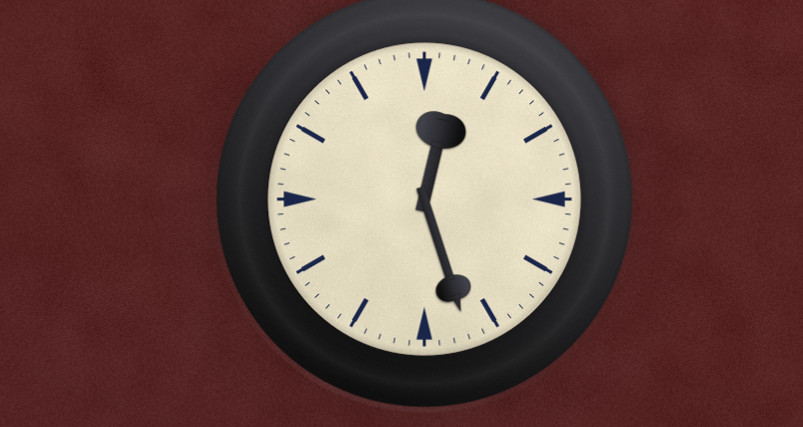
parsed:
12:27
